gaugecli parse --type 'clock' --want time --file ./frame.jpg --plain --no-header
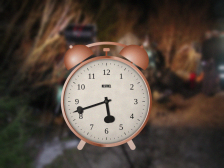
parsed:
5:42
